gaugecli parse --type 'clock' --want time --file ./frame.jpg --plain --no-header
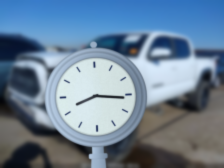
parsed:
8:16
